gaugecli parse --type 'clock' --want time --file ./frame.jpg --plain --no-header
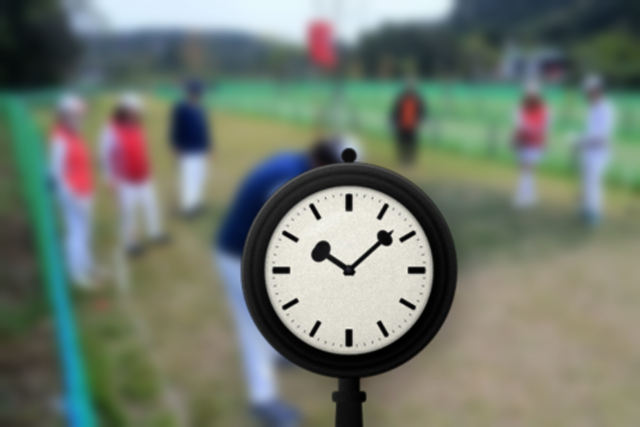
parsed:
10:08
